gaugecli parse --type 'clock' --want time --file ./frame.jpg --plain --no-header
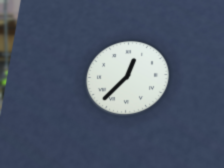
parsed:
12:37
